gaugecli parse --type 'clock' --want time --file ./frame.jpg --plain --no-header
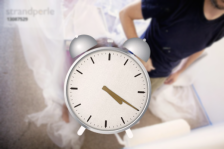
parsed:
4:20
